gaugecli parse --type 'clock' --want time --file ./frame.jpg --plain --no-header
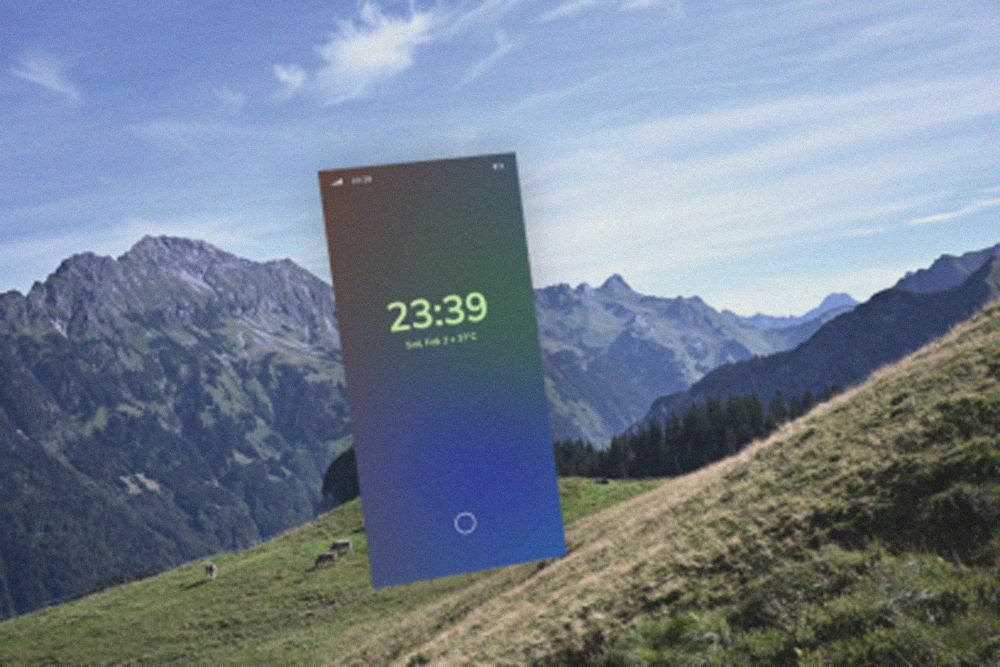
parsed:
23:39
